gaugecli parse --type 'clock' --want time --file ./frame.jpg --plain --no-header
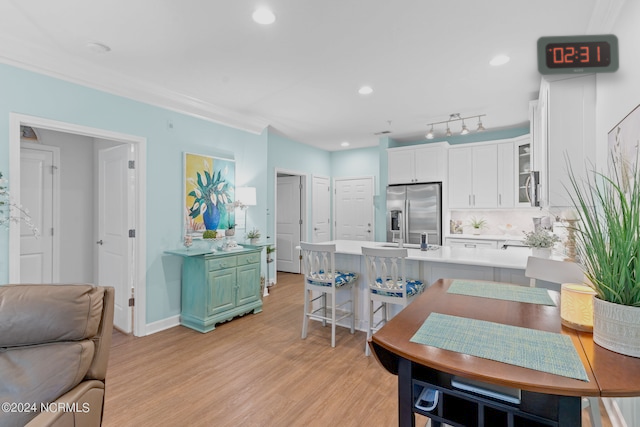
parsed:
2:31
